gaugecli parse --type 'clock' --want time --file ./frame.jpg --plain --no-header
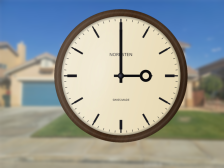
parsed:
3:00
